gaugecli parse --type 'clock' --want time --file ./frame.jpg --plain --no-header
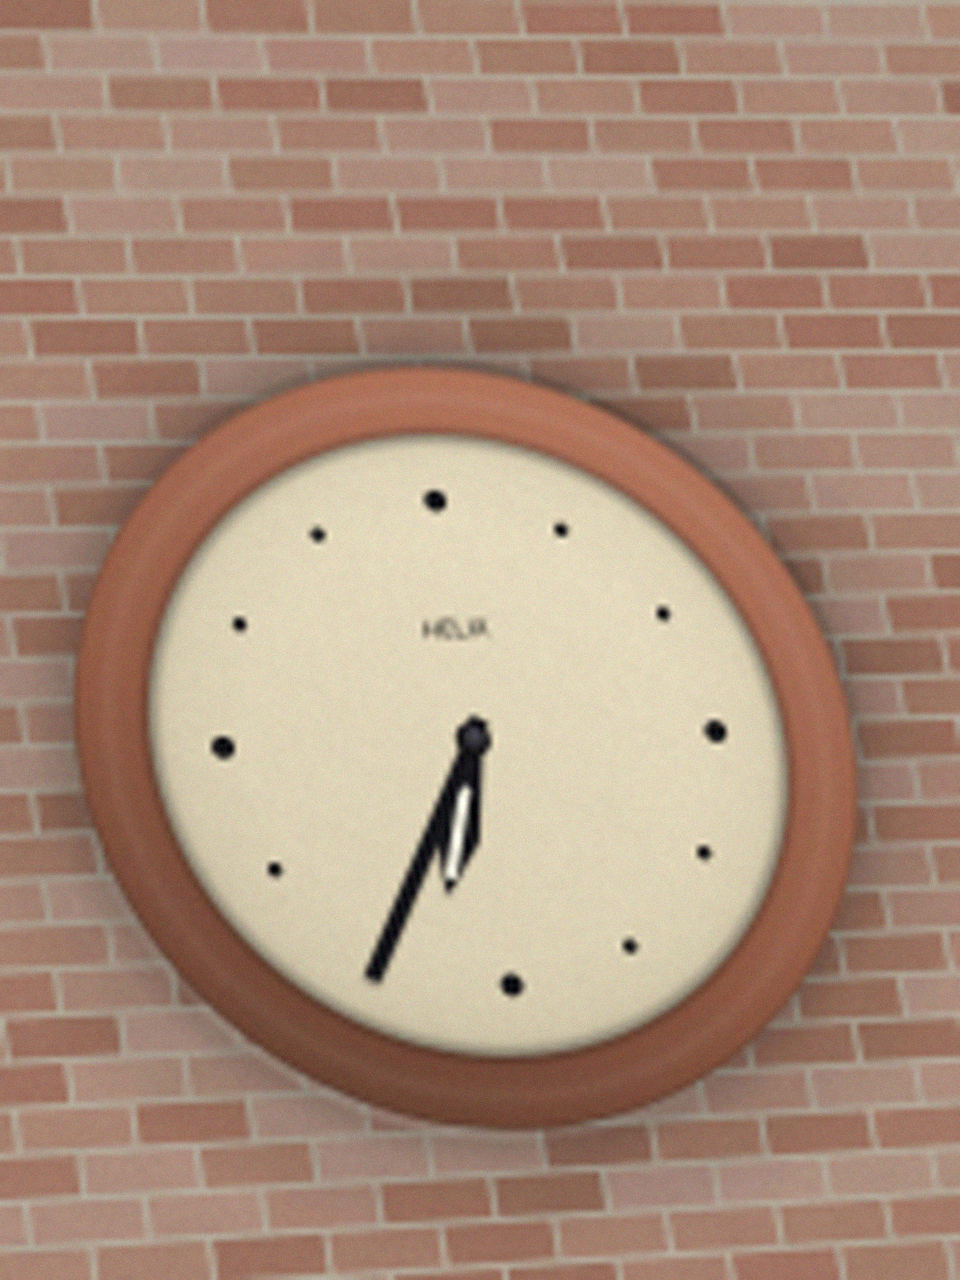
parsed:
6:35
